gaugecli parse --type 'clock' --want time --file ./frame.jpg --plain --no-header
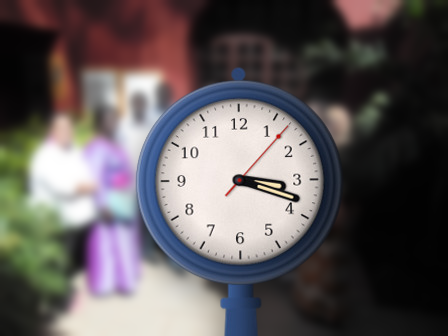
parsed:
3:18:07
